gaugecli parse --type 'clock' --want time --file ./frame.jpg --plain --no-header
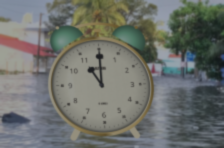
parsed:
11:00
